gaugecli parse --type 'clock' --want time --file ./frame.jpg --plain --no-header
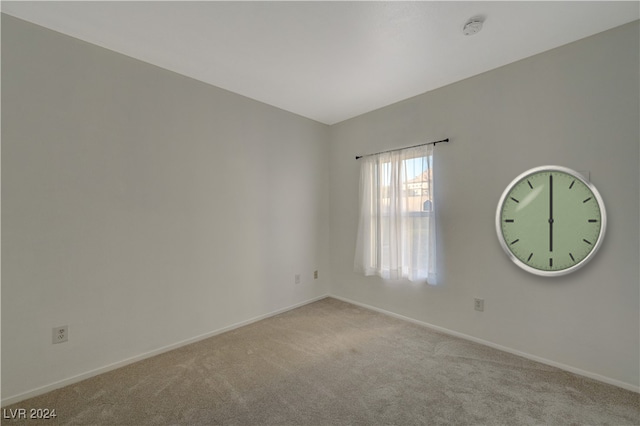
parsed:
6:00
